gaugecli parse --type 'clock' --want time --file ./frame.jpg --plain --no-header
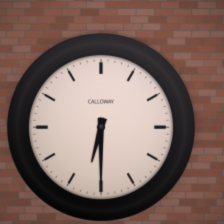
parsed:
6:30
